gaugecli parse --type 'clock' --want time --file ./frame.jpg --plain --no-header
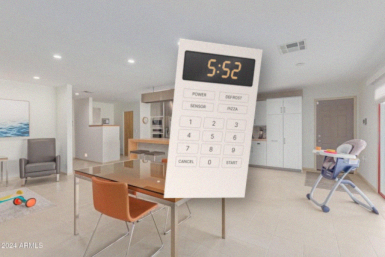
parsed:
5:52
